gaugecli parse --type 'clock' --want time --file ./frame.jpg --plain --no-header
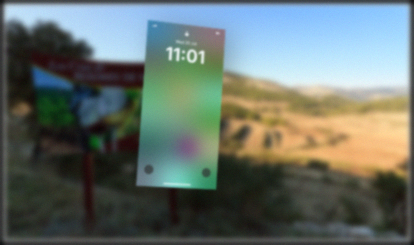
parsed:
11:01
